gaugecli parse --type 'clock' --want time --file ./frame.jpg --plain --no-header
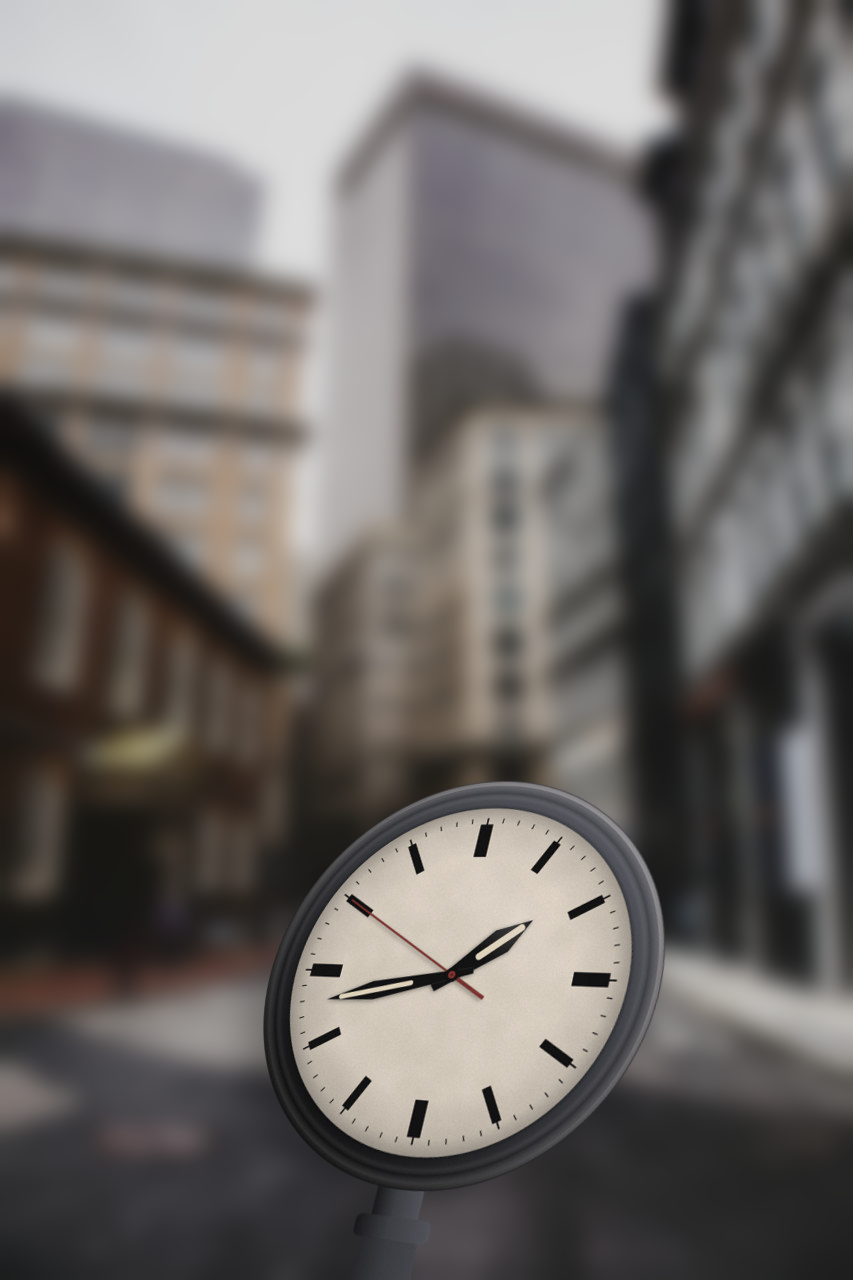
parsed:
1:42:50
